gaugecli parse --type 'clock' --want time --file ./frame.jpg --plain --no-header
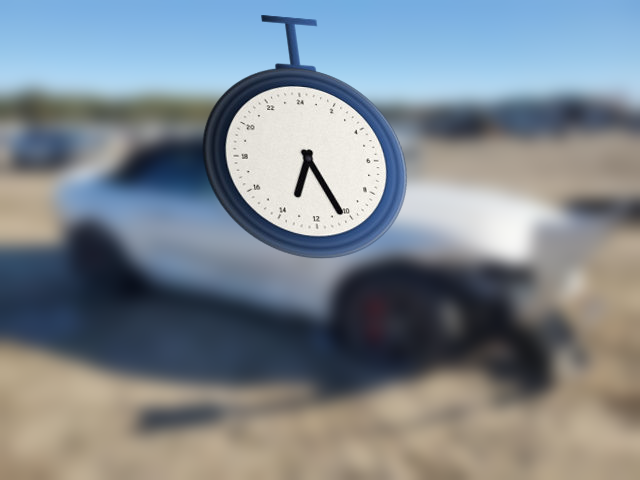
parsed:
13:26
